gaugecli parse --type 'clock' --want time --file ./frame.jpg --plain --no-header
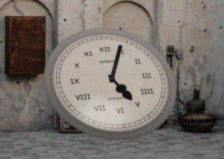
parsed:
5:04
